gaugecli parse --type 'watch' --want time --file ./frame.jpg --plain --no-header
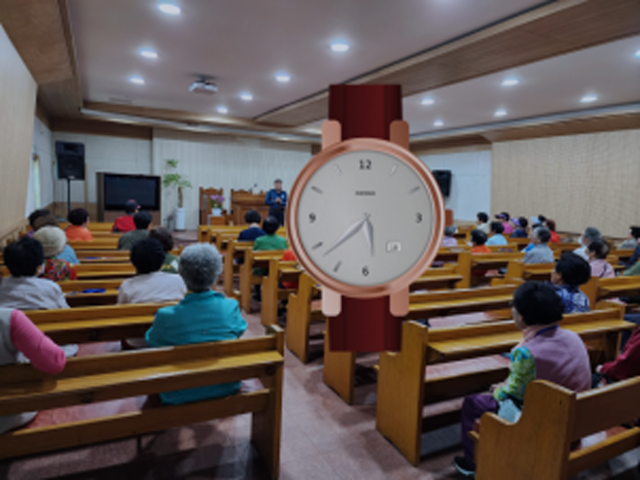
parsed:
5:38
